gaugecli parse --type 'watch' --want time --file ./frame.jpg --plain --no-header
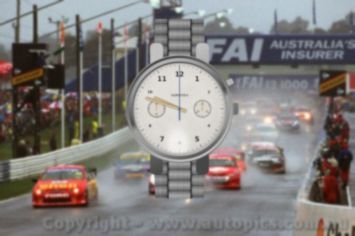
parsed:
9:48
